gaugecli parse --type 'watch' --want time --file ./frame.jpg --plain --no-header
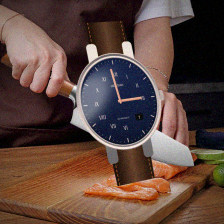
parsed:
2:59
